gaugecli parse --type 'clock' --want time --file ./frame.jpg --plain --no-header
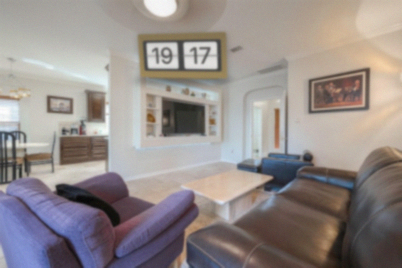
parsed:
19:17
